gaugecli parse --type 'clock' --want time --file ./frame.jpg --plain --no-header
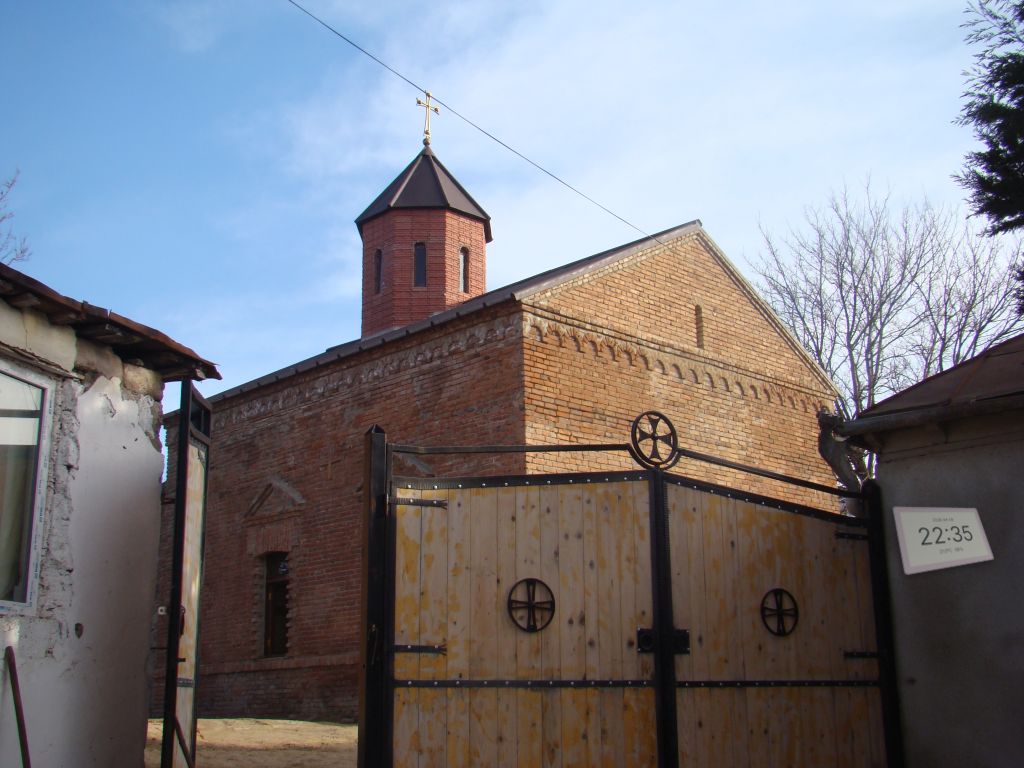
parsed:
22:35
